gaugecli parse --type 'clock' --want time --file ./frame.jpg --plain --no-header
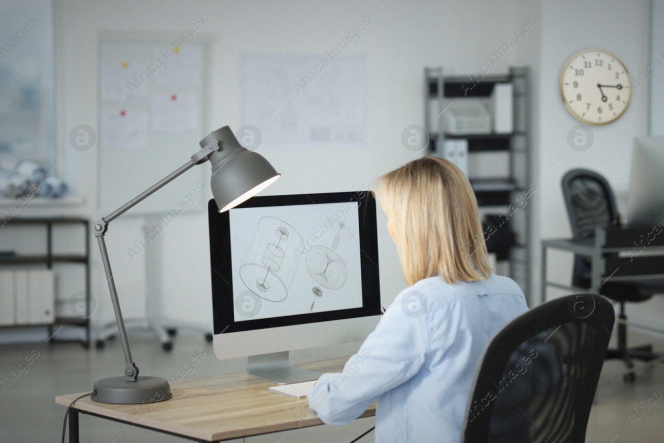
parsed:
5:15
